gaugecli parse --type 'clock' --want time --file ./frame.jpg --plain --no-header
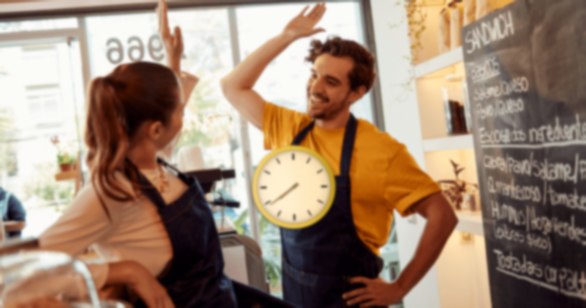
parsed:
7:39
